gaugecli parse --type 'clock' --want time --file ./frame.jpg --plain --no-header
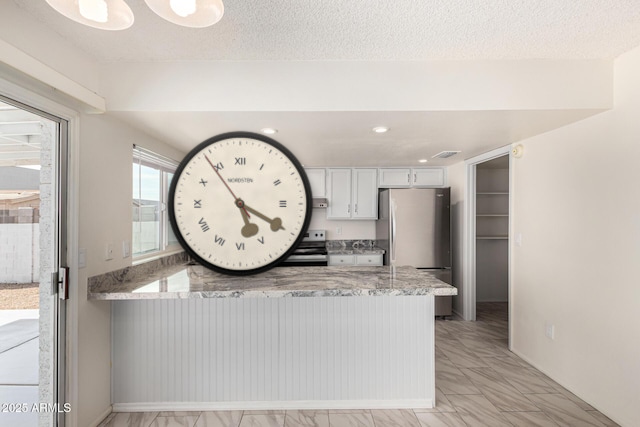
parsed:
5:19:54
